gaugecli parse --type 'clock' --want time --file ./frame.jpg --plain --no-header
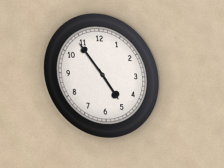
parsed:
4:54
